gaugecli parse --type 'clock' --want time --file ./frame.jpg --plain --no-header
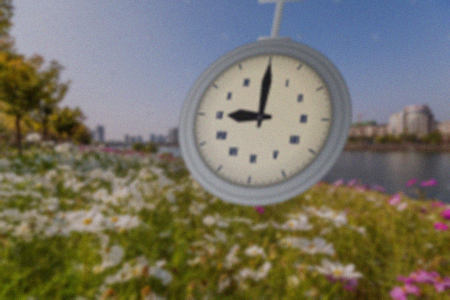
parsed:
9:00
